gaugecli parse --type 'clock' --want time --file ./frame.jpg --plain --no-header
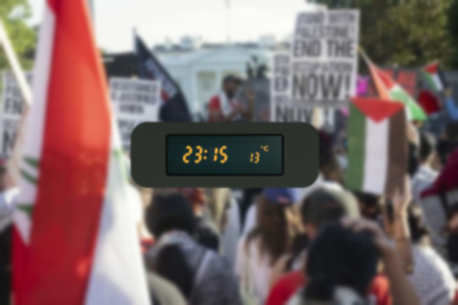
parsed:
23:15
